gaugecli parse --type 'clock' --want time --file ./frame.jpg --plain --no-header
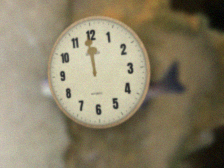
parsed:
11:59
